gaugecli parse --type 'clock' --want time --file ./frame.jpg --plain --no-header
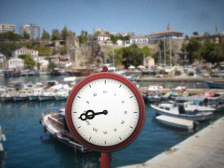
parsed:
8:43
